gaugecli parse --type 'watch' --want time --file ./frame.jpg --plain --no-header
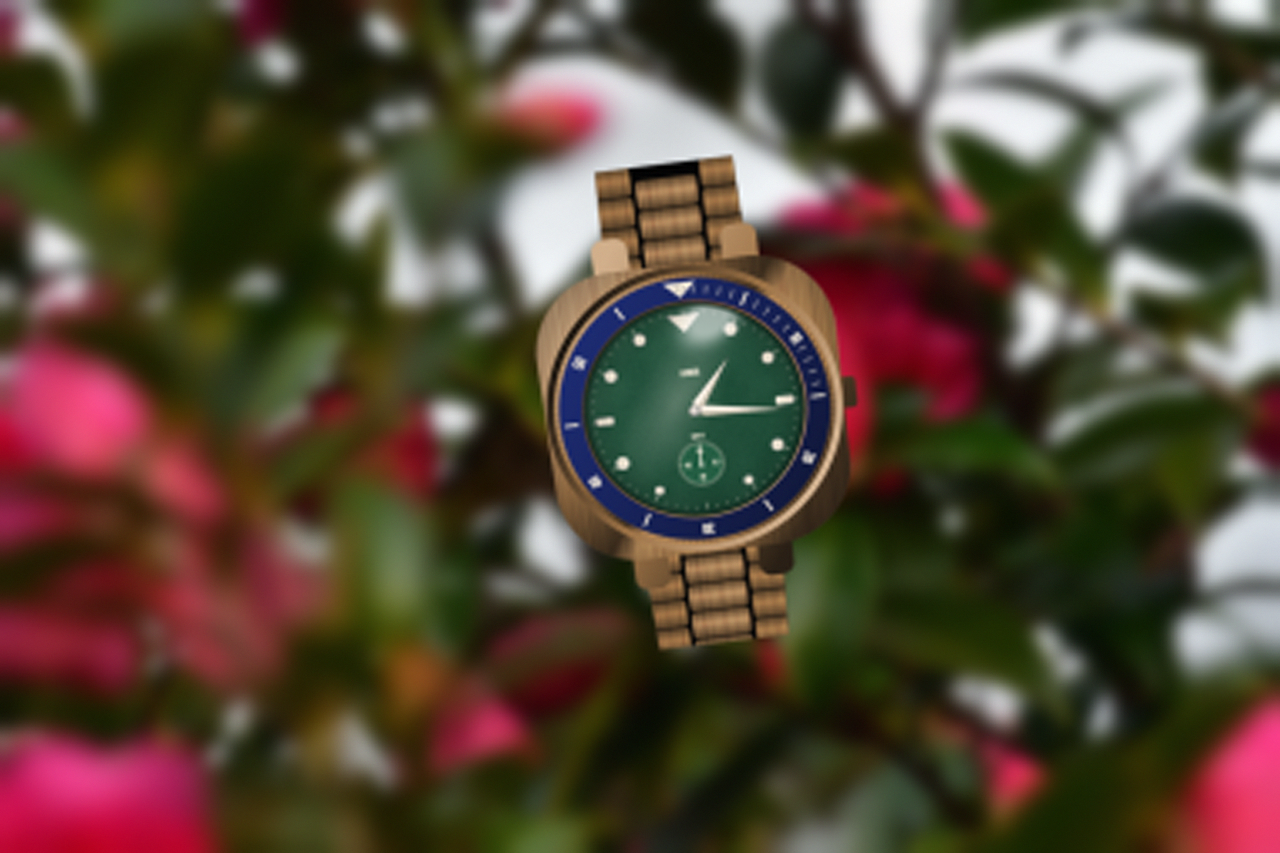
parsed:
1:16
